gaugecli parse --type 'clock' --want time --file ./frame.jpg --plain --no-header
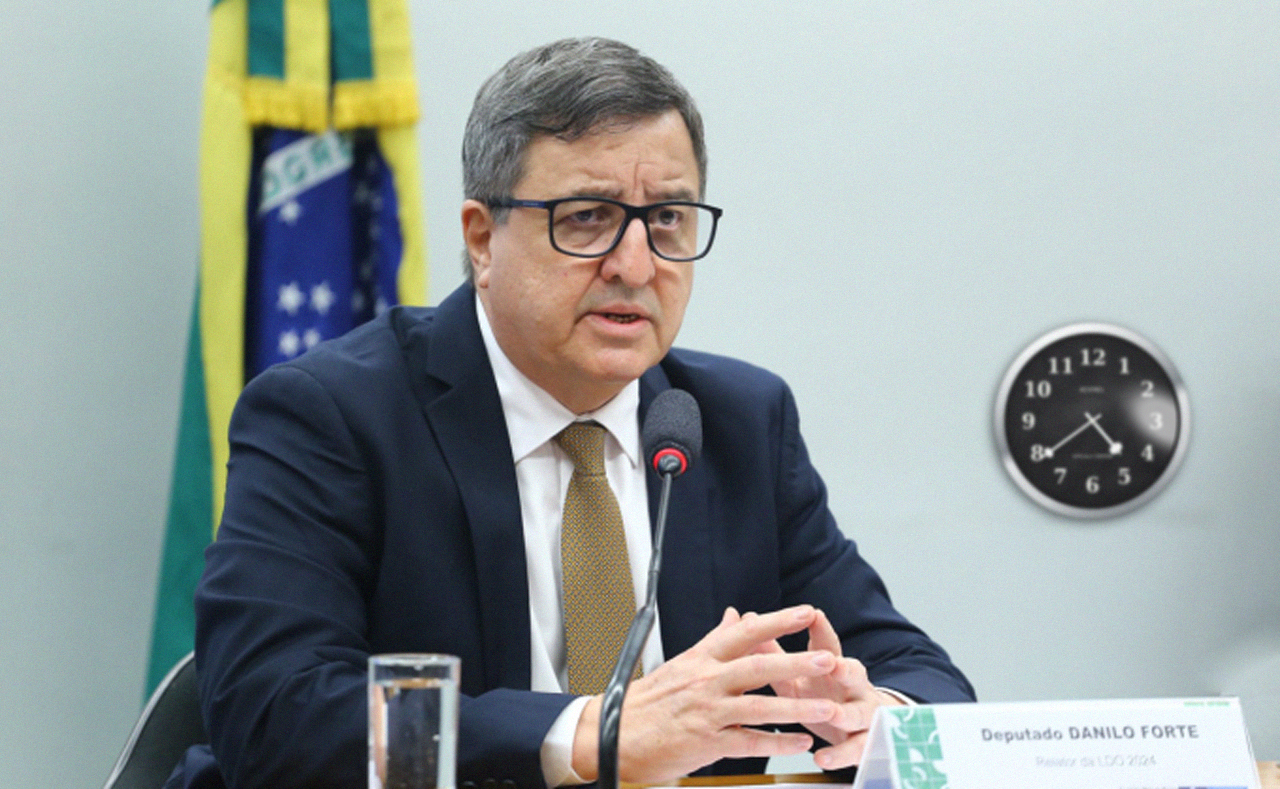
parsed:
4:39
